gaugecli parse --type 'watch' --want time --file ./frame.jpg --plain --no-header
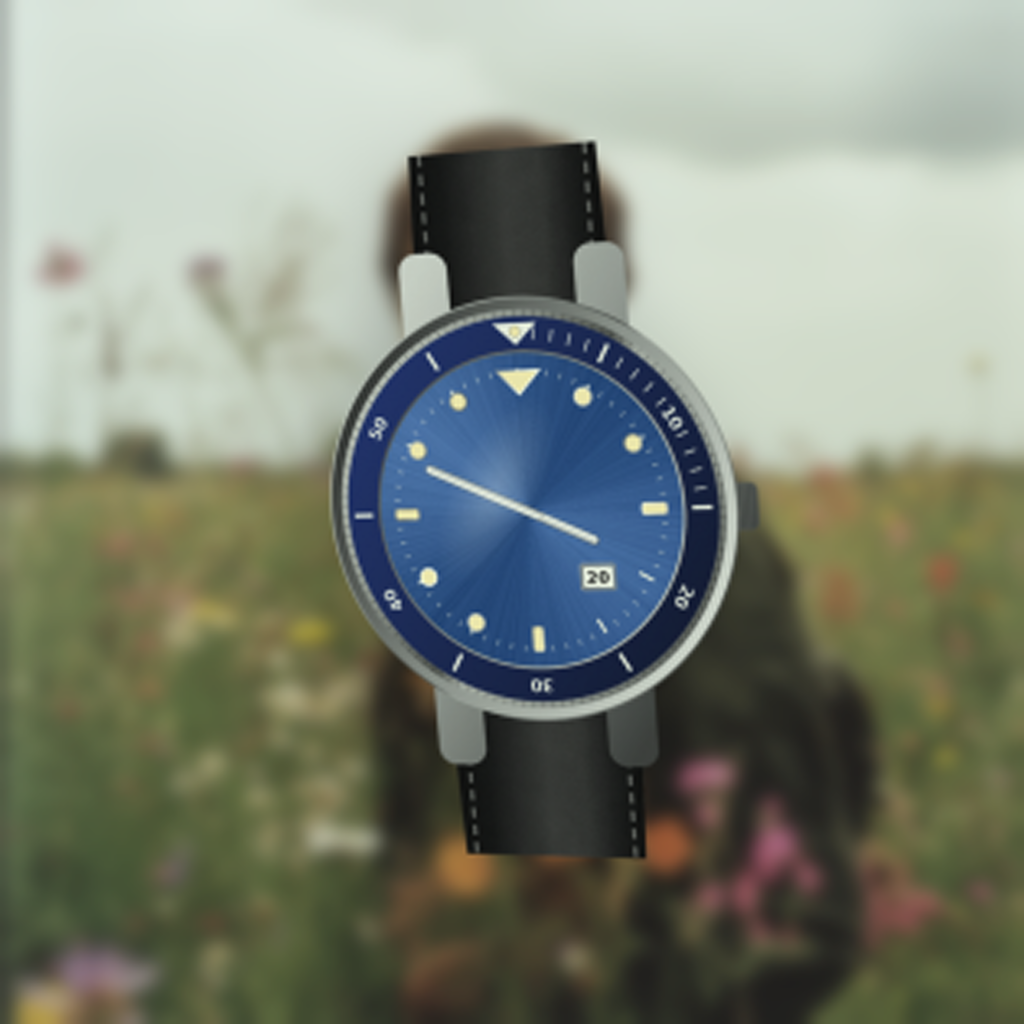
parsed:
3:49
